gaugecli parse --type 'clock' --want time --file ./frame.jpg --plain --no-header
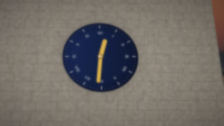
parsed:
12:31
